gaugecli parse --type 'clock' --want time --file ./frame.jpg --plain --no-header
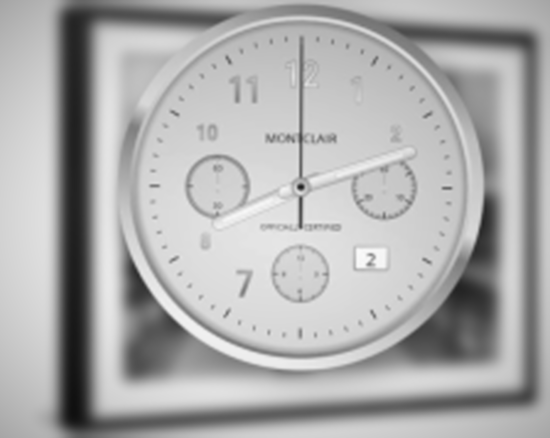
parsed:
8:12
